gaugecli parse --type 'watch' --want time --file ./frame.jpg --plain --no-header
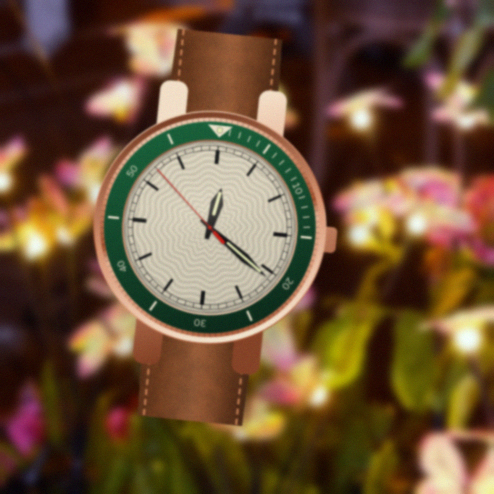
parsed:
12:20:52
